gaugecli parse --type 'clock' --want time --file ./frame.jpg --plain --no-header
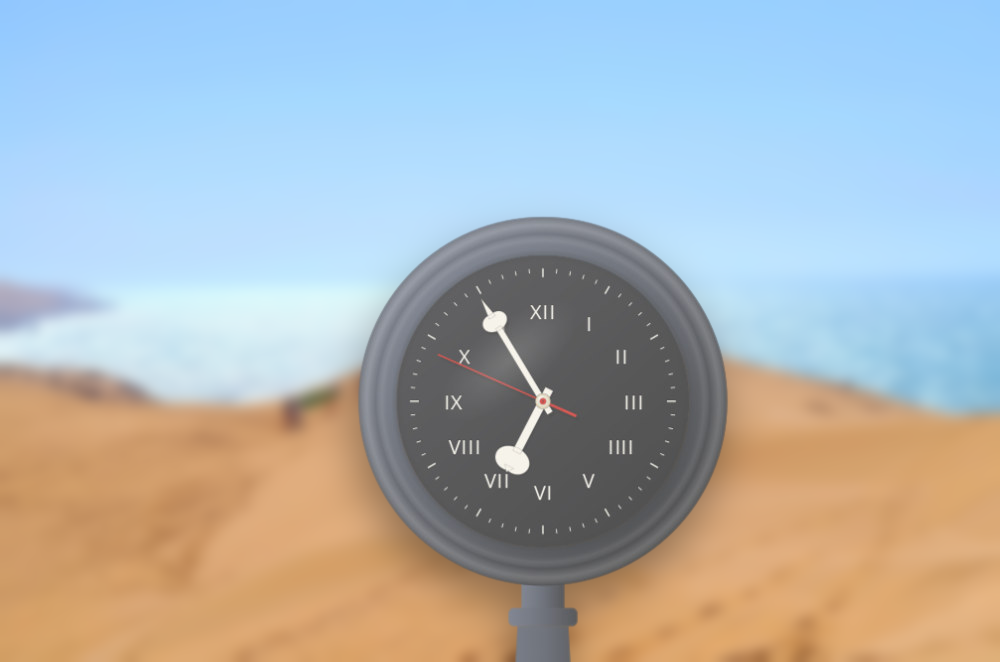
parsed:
6:54:49
